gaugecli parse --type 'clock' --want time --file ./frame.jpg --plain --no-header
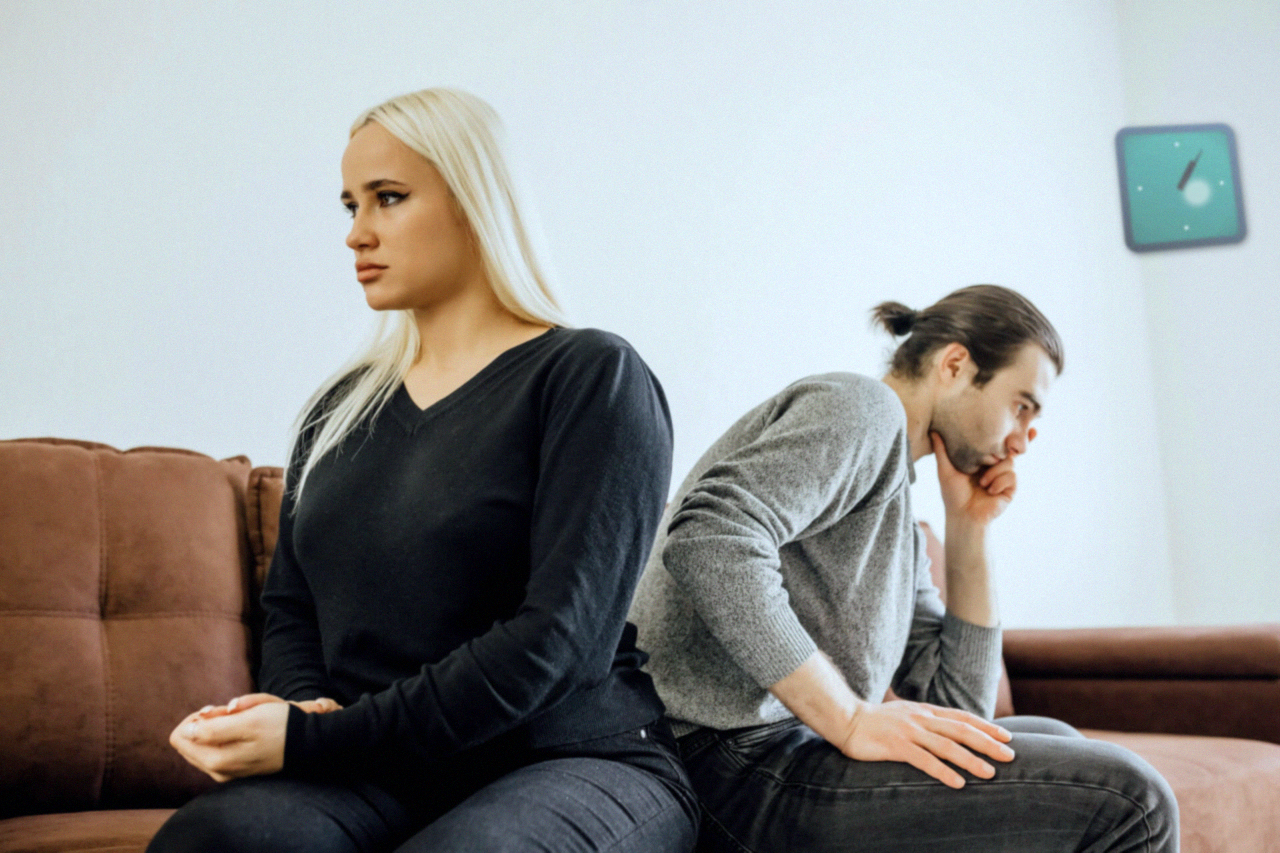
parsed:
1:06
